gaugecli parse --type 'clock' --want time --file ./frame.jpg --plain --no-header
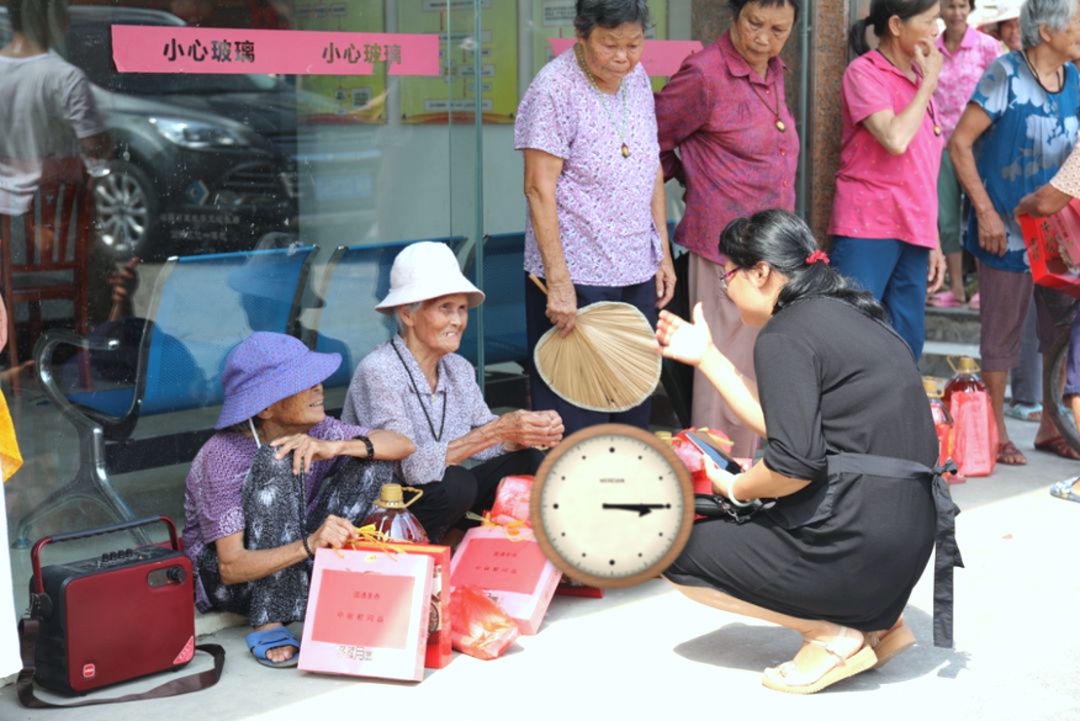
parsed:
3:15
